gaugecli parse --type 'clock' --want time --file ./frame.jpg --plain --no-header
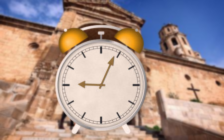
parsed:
9:04
